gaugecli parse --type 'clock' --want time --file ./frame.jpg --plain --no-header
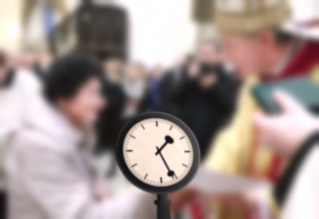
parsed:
1:26
